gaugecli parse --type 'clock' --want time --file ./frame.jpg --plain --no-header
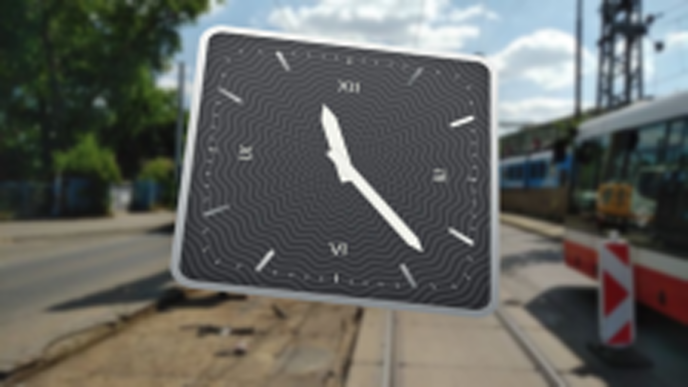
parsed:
11:23
